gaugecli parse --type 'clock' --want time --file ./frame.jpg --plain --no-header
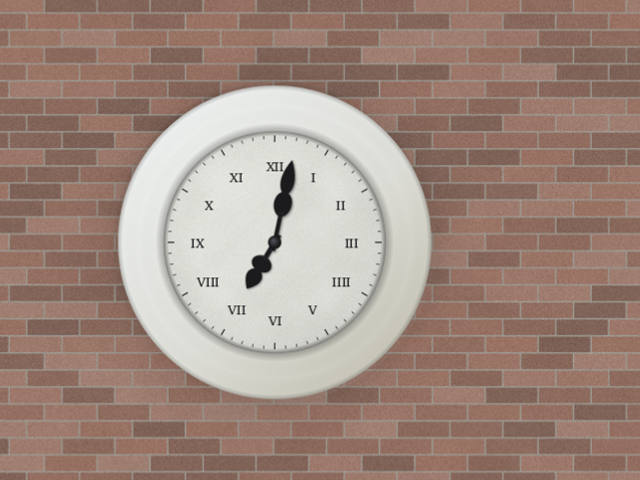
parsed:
7:02
